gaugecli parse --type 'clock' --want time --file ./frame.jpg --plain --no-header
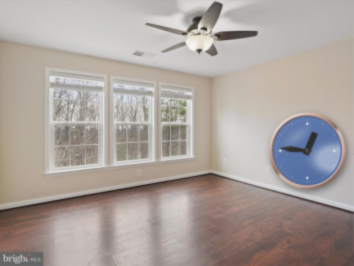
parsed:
12:46
